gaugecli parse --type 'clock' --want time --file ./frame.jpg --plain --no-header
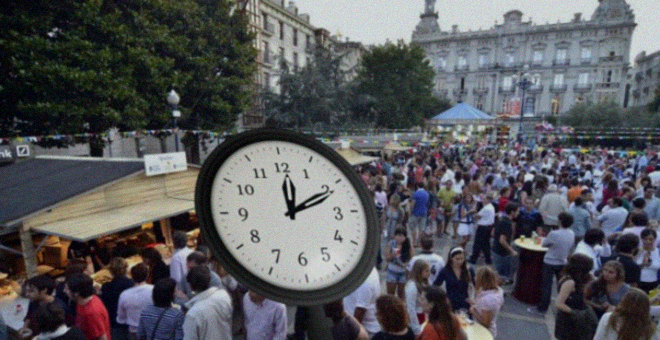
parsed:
12:11
